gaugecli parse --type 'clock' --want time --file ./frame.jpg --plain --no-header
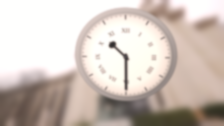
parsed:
10:30
